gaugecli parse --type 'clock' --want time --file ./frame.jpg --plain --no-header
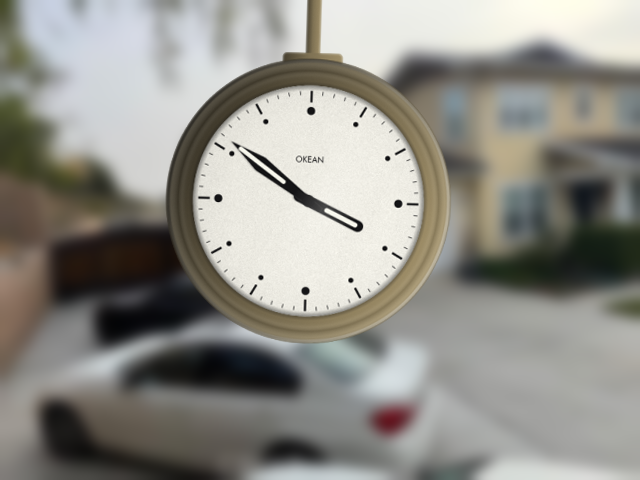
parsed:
3:51
